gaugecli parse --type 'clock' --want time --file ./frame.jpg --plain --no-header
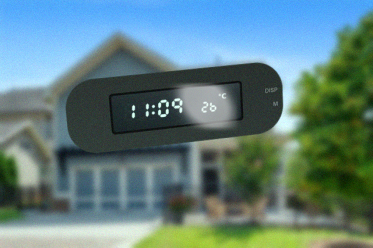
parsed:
11:09
